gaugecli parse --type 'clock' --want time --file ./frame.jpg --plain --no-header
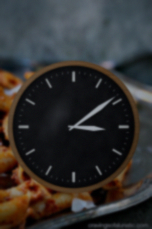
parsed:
3:09
